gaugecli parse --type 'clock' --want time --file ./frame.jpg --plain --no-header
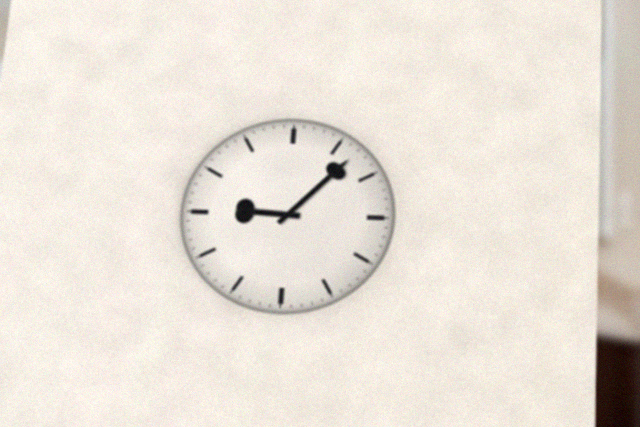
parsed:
9:07
